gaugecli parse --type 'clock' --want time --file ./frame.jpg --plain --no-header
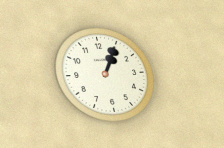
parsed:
1:05
